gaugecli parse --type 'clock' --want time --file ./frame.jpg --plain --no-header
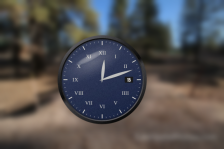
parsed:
12:12
